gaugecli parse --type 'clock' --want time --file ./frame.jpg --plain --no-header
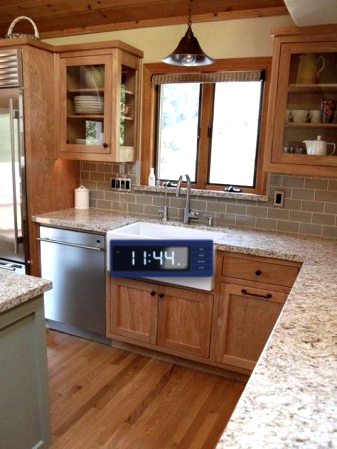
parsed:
11:44
